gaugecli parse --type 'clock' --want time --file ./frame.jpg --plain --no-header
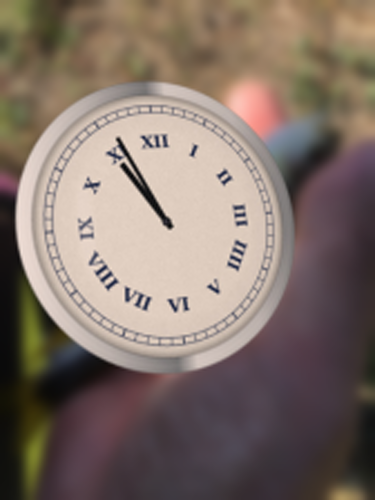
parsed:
10:56
